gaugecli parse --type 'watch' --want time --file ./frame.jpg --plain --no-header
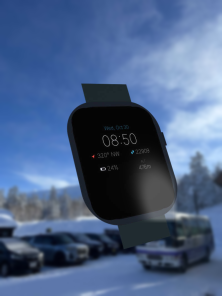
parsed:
8:50
